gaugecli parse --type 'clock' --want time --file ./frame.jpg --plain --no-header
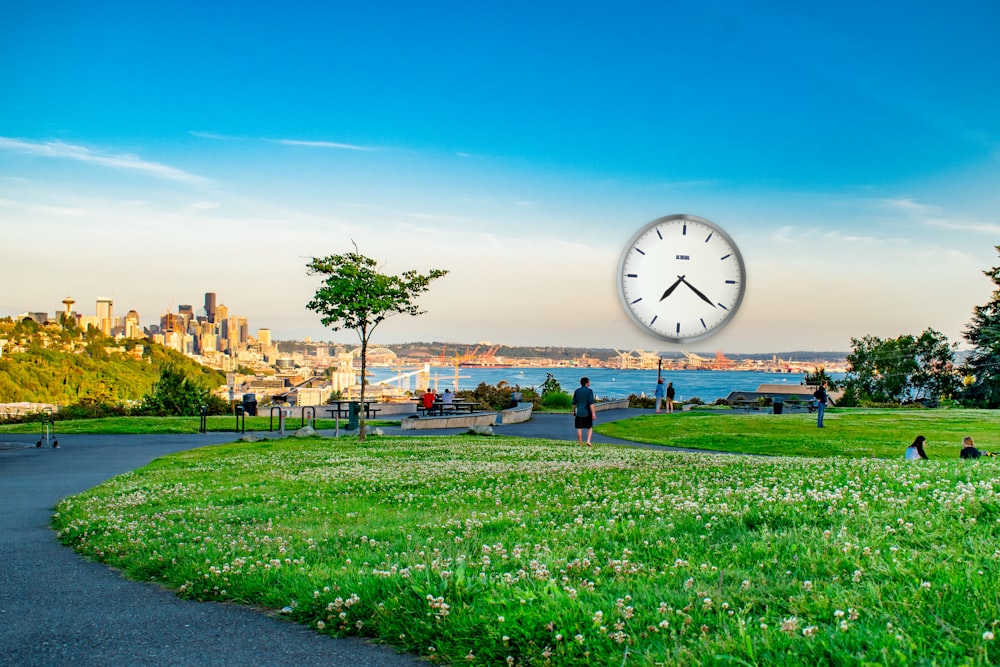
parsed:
7:21
